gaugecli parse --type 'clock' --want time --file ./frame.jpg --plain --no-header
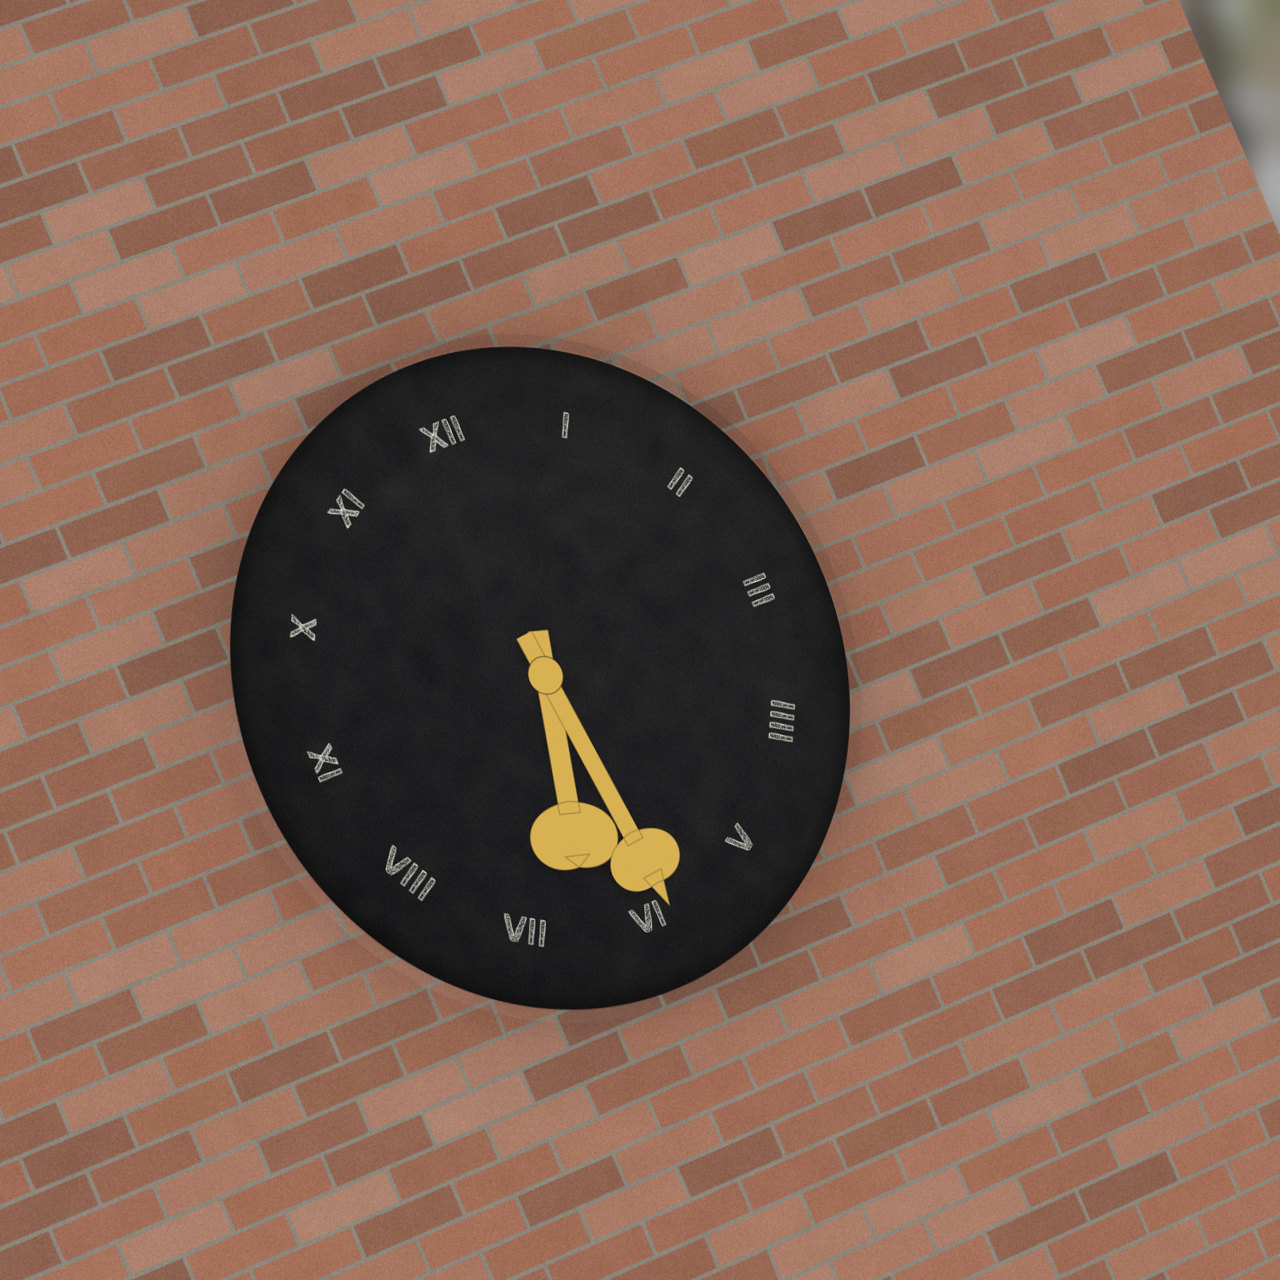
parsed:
6:29
